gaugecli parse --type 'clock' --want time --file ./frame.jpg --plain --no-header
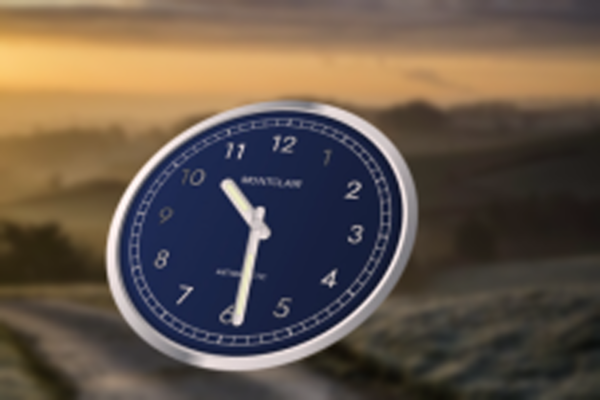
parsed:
10:29
